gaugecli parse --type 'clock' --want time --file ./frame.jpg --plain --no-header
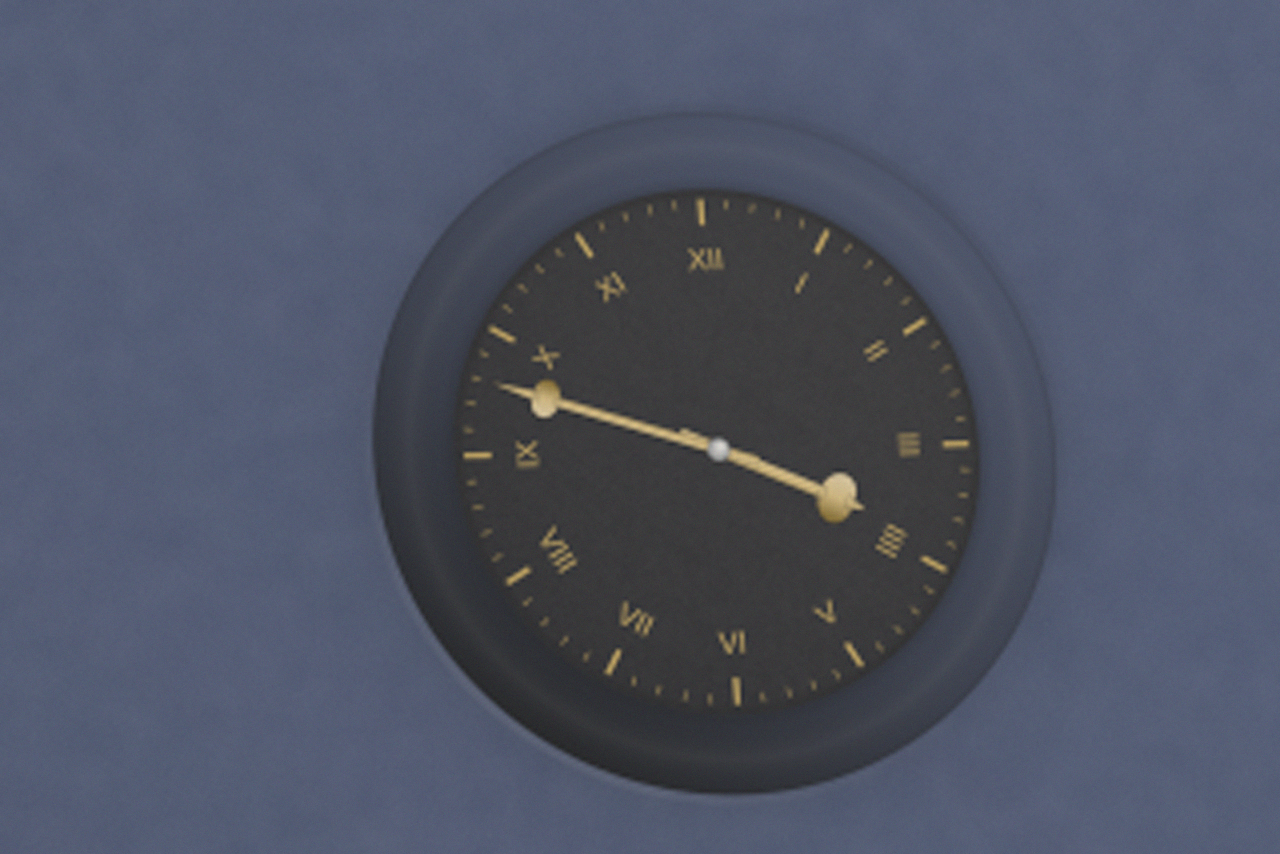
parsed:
3:48
